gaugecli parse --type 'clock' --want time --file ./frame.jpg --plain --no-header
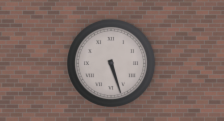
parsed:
5:27
